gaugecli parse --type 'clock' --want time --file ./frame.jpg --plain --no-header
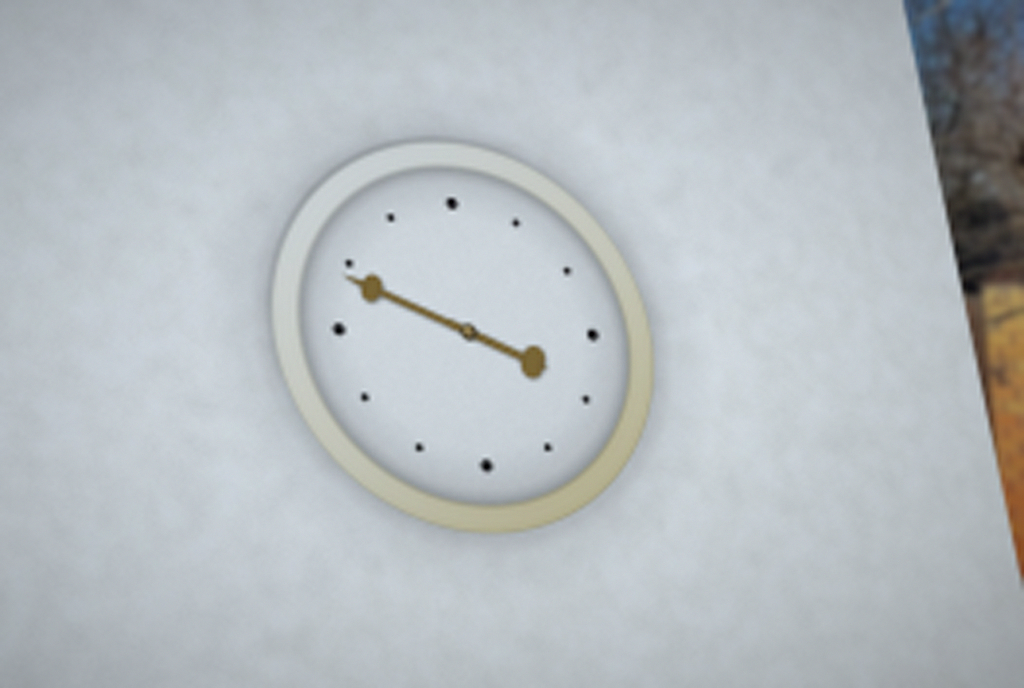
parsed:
3:49
